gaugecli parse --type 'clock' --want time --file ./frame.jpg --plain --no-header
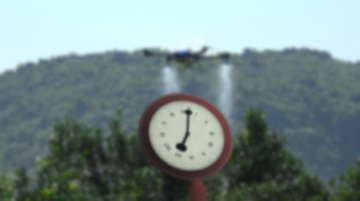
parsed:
7:02
